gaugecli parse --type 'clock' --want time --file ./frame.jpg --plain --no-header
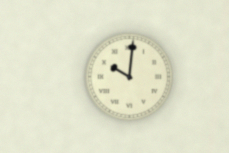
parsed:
10:01
